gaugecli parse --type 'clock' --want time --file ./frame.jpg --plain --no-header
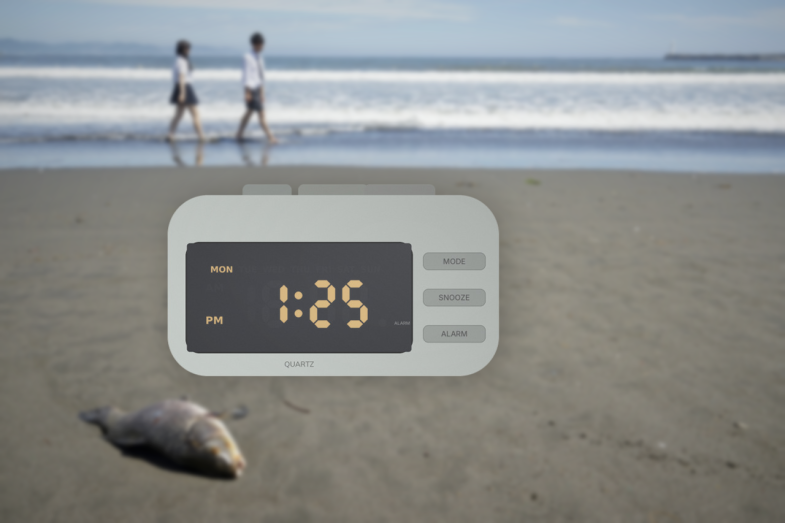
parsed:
1:25
